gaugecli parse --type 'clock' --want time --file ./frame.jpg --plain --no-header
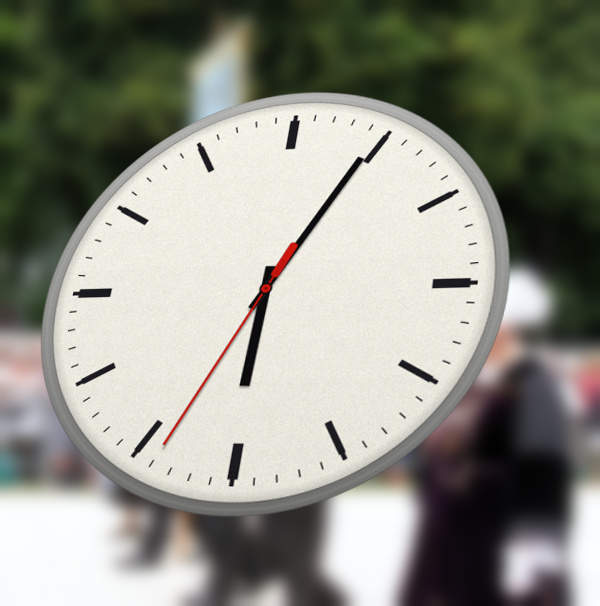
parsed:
6:04:34
